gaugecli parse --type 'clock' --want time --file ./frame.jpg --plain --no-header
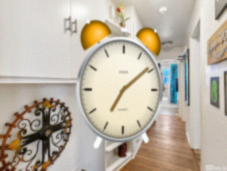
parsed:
7:09
